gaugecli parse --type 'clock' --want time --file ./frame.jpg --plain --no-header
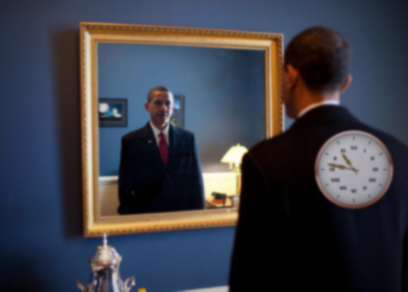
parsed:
10:47
